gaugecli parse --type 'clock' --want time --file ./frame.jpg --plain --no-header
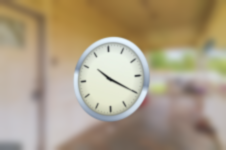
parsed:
10:20
